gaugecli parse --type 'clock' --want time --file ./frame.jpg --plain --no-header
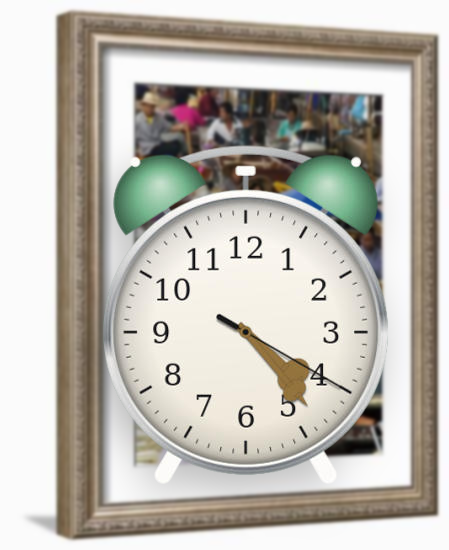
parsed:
4:23:20
